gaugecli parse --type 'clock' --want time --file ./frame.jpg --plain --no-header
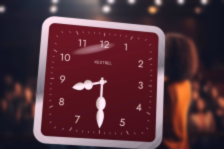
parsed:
8:30
